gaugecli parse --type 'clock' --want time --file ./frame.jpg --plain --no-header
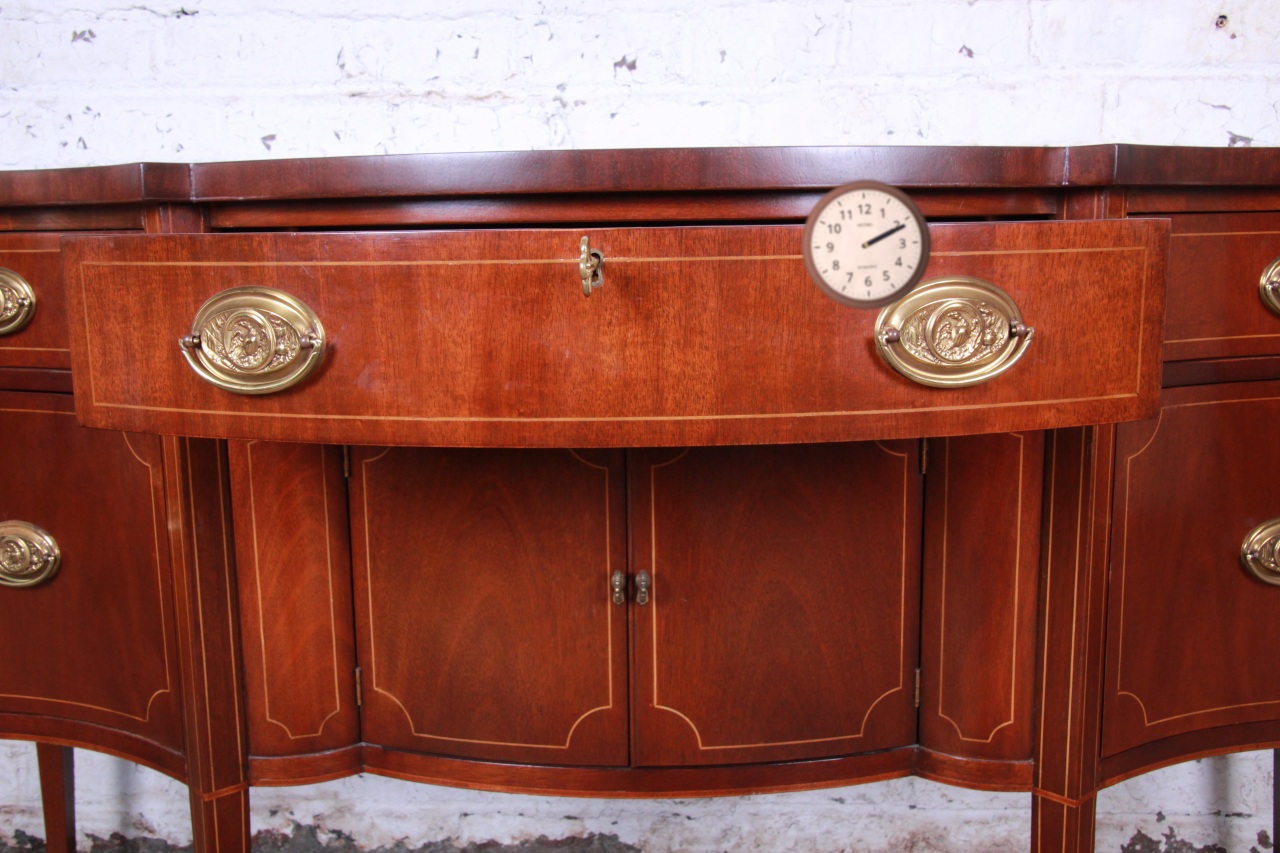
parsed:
2:11
